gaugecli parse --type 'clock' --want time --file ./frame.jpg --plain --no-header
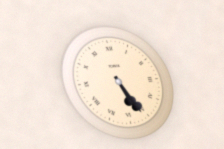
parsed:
5:26
